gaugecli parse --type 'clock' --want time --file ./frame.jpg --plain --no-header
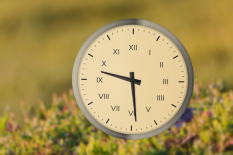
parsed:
9:29
